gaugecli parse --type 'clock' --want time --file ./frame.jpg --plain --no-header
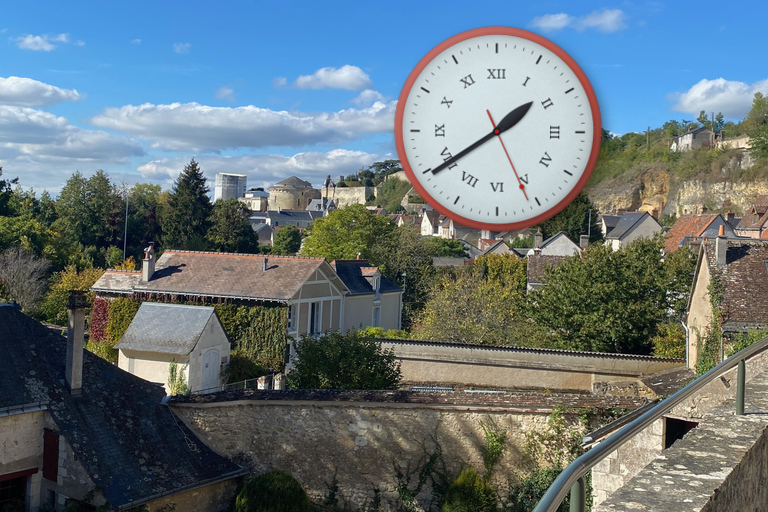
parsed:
1:39:26
